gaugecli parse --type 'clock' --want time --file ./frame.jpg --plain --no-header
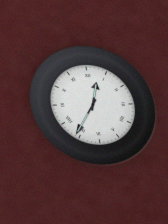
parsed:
12:36
